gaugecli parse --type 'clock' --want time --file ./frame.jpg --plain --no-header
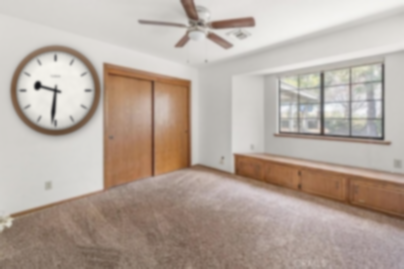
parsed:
9:31
